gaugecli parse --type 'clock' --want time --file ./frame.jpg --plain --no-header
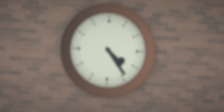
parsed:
4:24
